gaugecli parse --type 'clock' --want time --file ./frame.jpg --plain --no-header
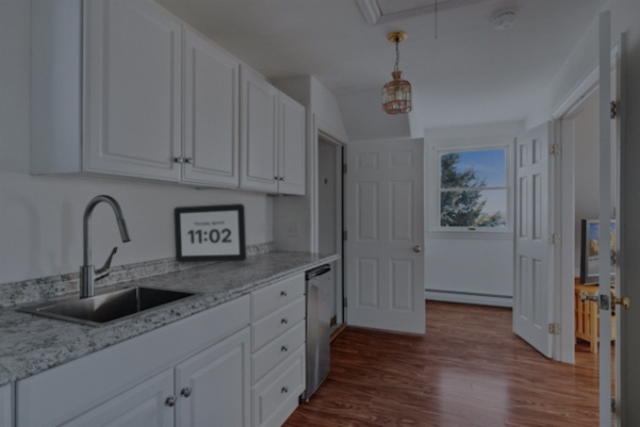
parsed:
11:02
